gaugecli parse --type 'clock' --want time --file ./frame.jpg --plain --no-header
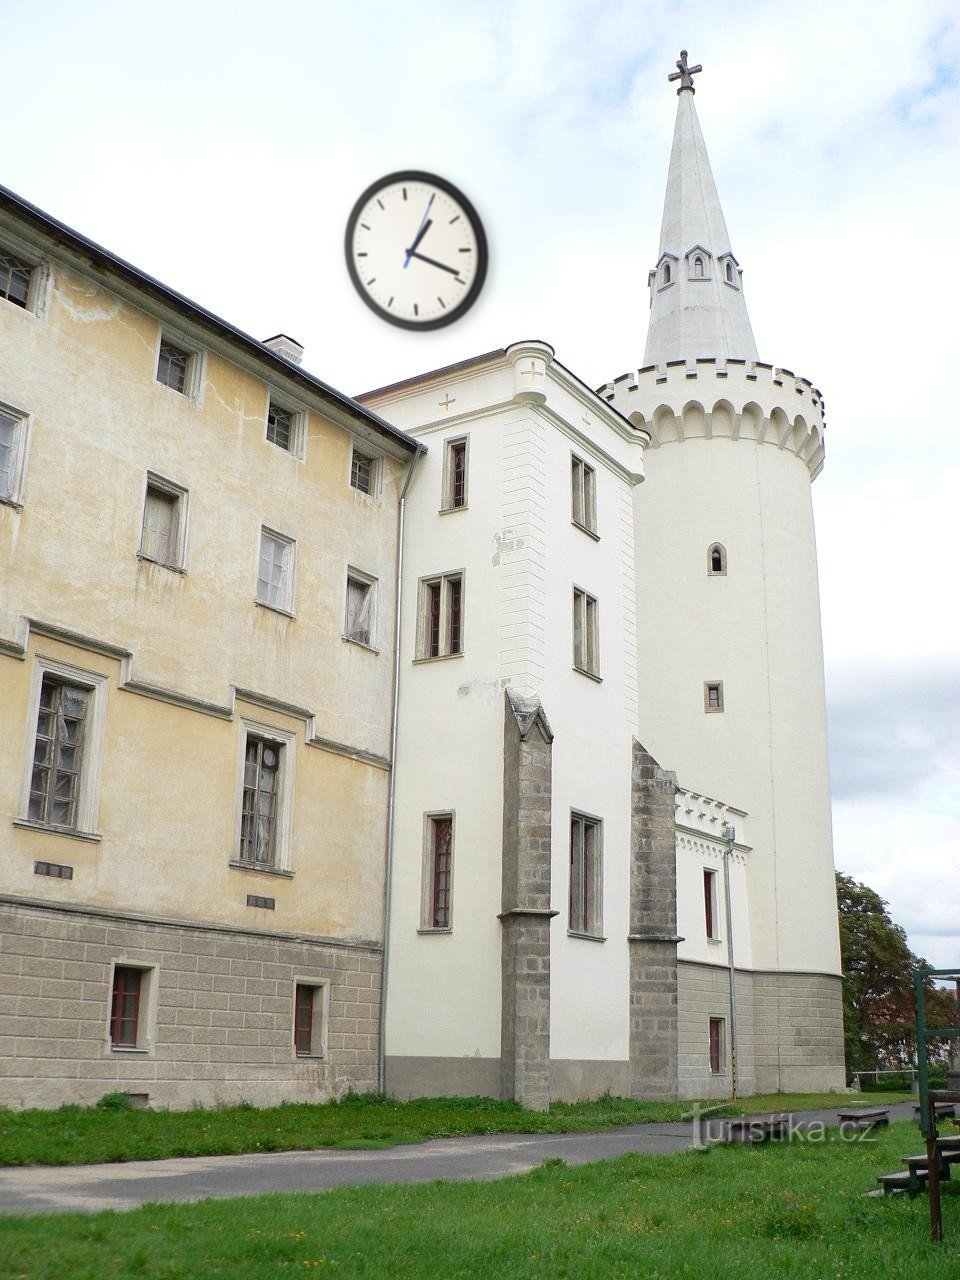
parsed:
1:19:05
